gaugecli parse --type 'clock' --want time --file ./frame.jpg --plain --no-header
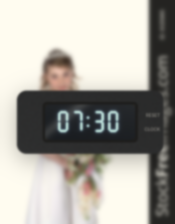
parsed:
7:30
